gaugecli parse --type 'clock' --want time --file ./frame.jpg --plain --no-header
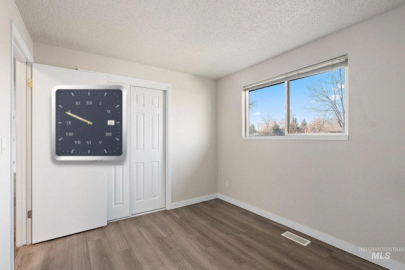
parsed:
9:49
